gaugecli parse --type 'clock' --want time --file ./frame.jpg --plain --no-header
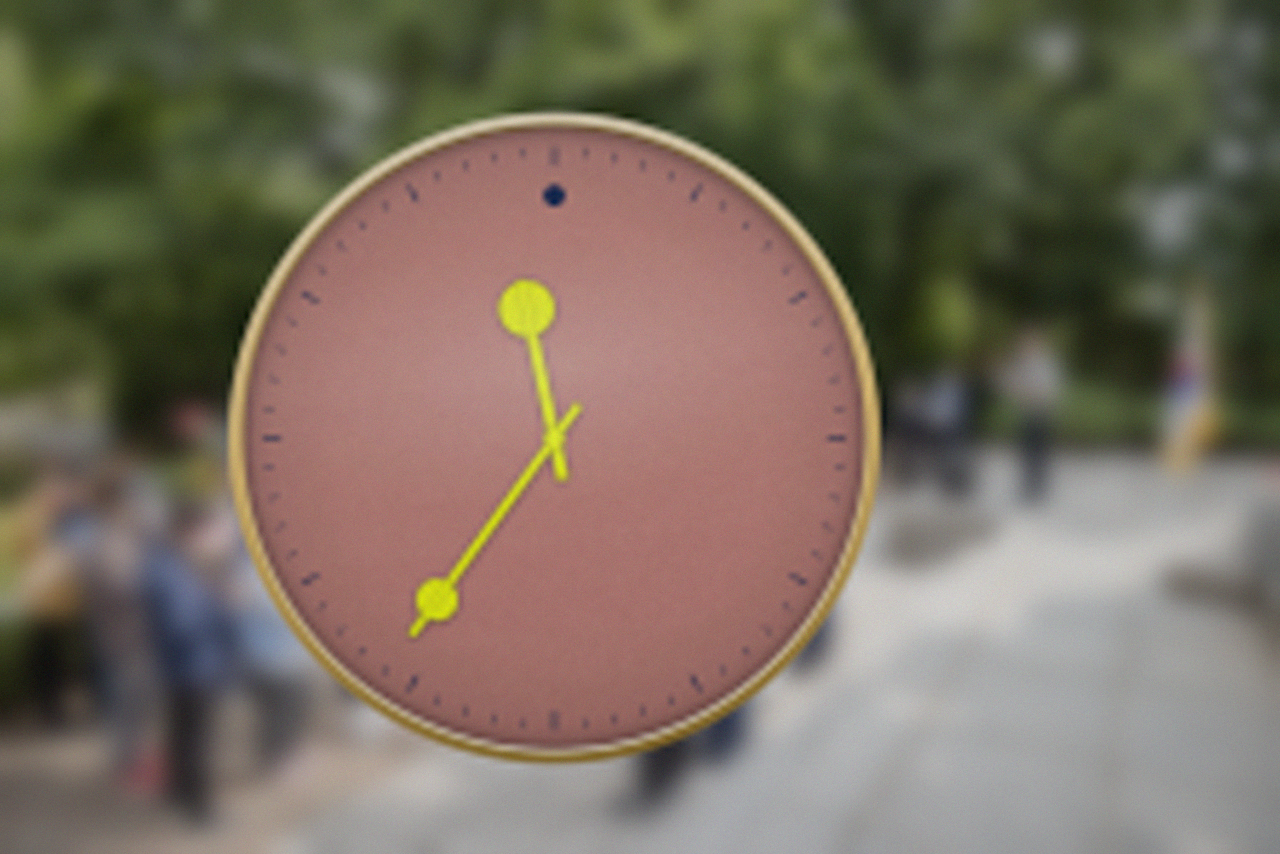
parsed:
11:36
